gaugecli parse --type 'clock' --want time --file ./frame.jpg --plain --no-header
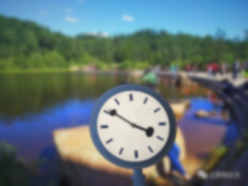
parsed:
3:51
